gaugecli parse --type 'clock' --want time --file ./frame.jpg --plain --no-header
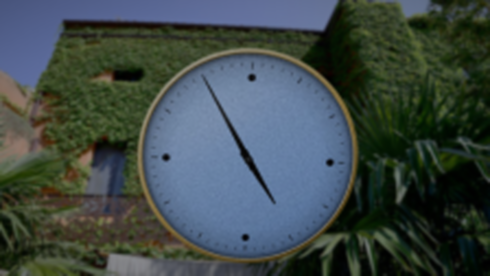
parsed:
4:55
